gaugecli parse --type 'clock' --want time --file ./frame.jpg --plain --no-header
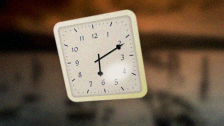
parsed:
6:11
